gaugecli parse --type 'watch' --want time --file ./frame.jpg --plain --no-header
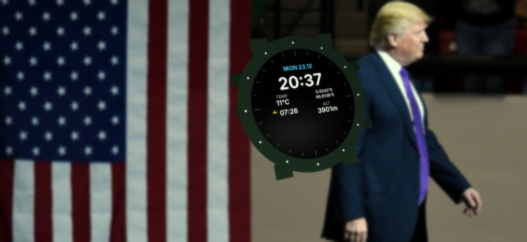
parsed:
20:37
